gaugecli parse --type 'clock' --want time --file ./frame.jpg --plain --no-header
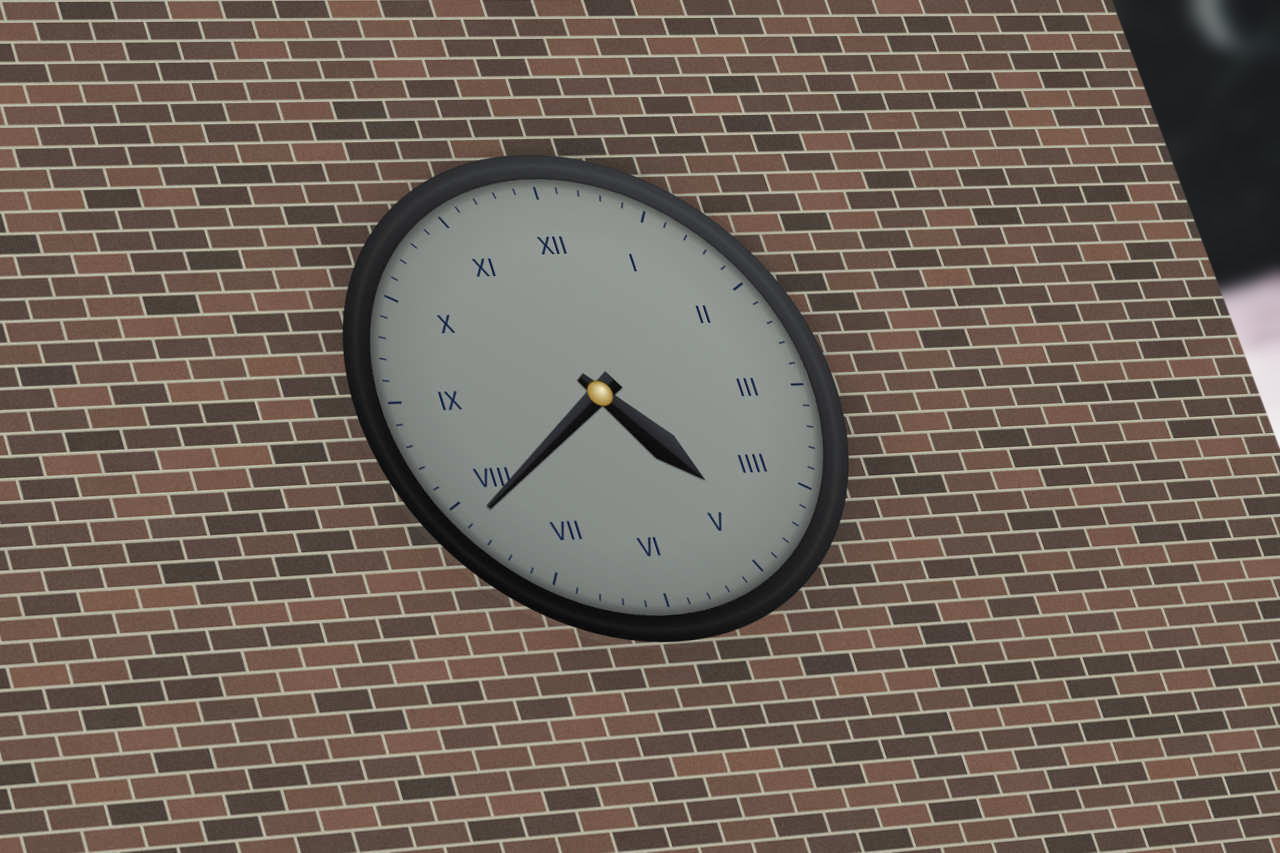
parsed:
4:39
